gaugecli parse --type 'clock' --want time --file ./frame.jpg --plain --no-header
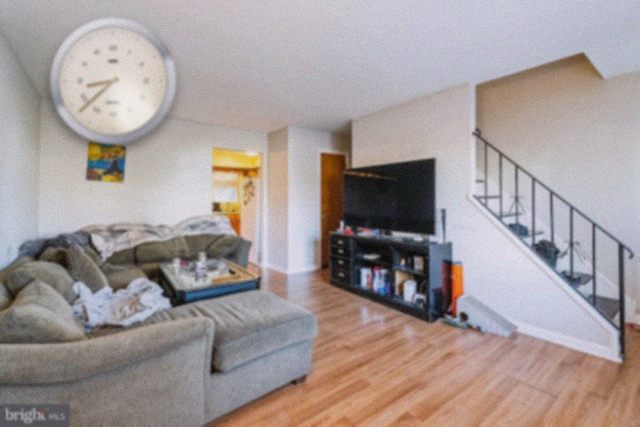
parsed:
8:38
